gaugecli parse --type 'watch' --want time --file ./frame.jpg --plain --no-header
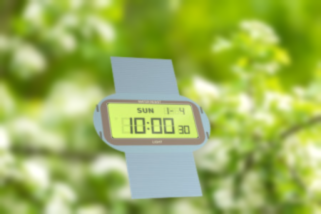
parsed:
10:00
